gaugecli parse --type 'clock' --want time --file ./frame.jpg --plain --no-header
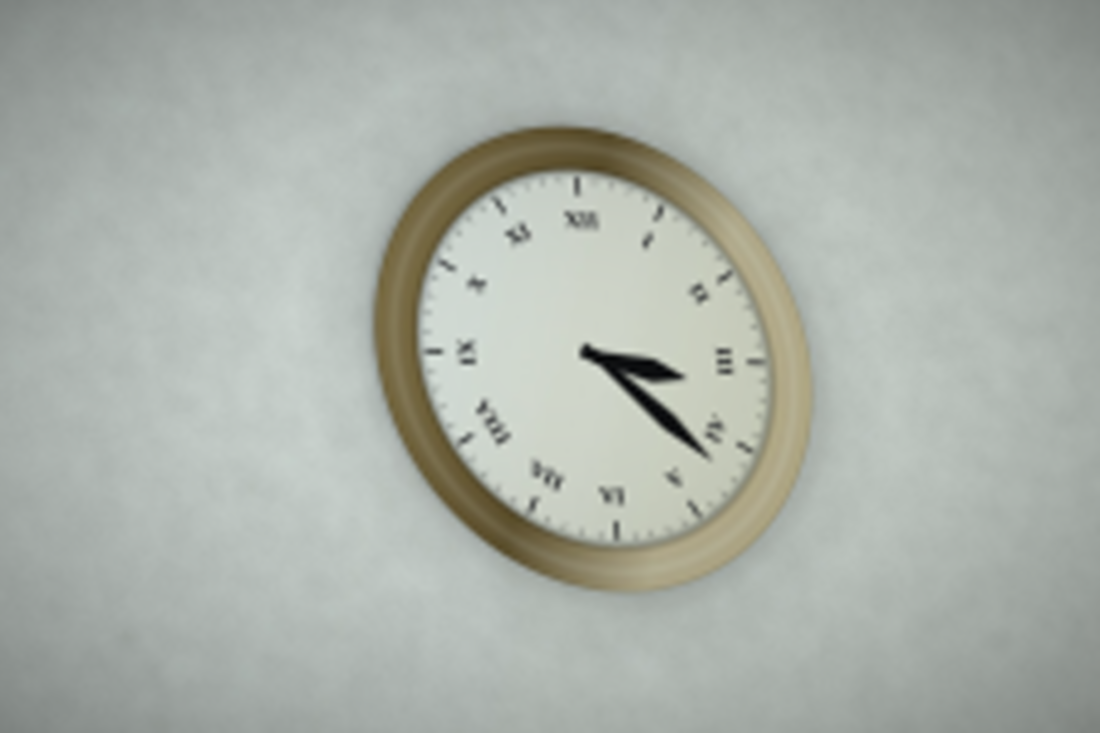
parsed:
3:22
